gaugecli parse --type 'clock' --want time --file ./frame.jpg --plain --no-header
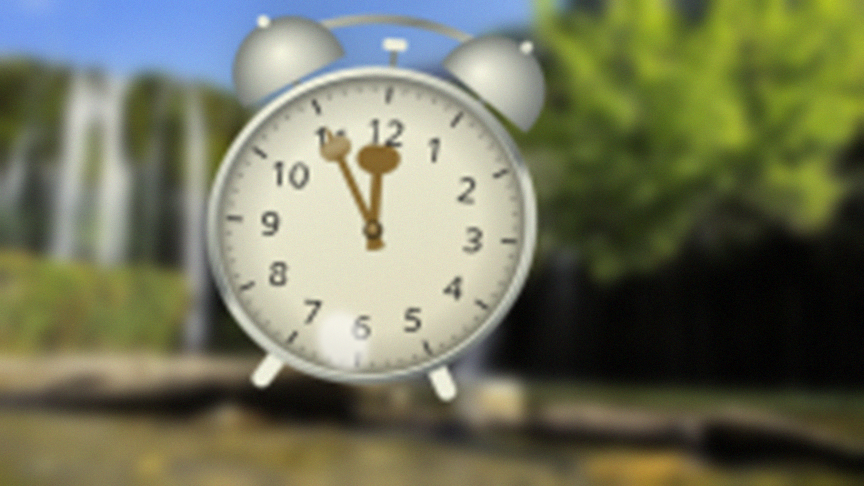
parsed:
11:55
